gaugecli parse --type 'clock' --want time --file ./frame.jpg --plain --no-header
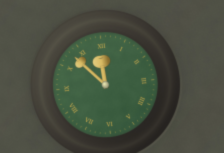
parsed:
11:53
